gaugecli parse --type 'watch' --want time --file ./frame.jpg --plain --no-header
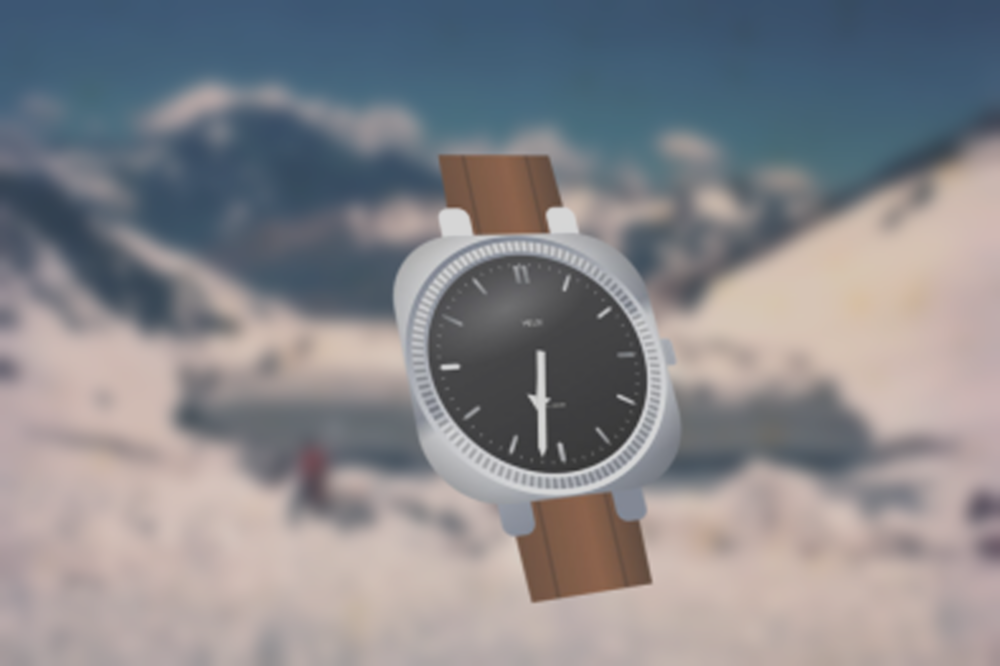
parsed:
6:32
